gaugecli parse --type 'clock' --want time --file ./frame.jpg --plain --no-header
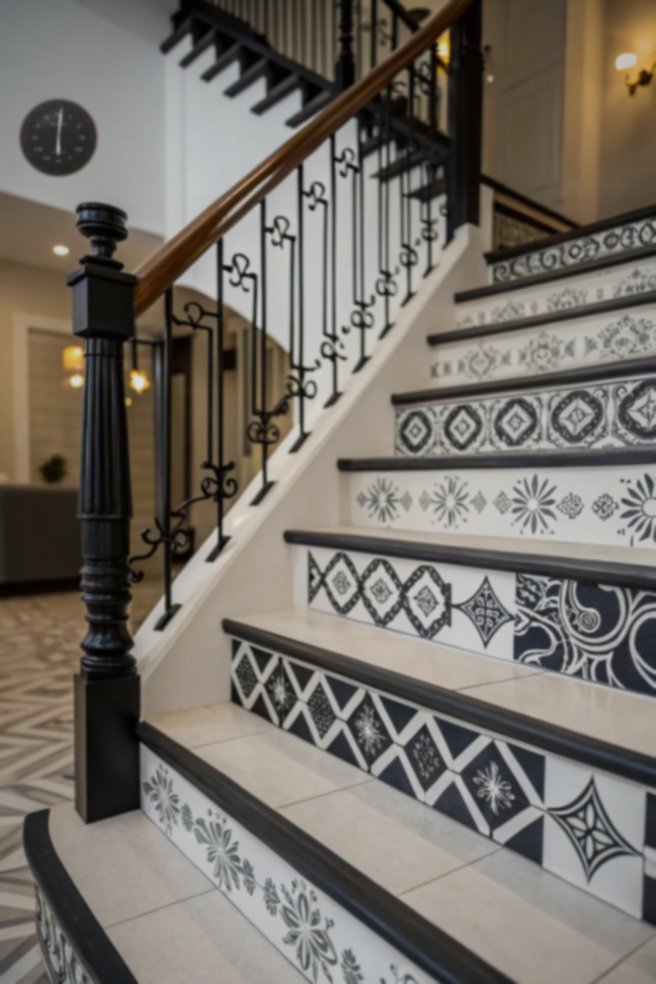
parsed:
6:01
